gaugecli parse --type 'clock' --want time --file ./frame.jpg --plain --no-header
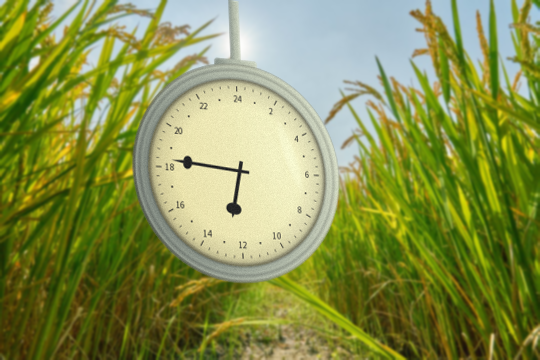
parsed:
12:46
